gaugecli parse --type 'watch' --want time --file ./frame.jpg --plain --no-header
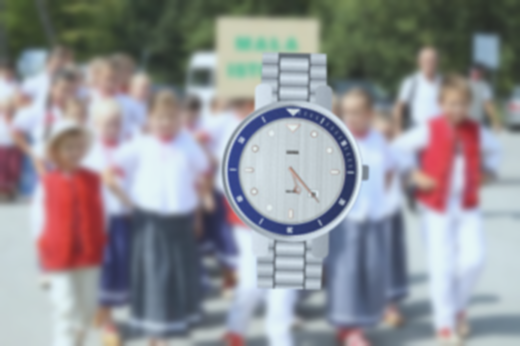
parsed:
5:23
